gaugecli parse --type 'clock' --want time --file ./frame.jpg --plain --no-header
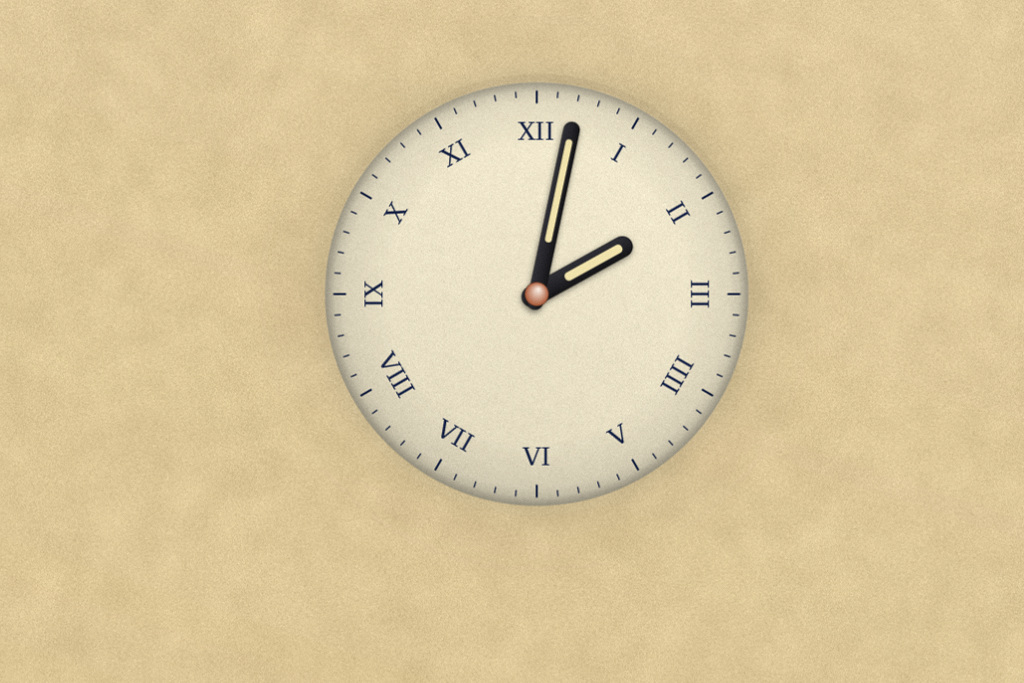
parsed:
2:02
